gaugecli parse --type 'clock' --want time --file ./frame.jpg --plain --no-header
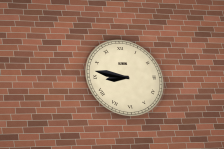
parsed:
8:47
